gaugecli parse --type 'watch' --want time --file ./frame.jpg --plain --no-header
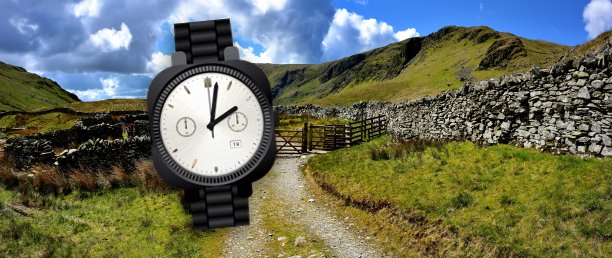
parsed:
2:02
